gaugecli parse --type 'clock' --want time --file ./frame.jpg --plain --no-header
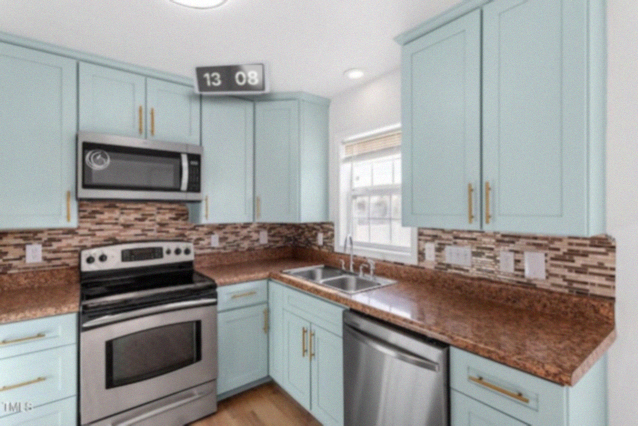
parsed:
13:08
